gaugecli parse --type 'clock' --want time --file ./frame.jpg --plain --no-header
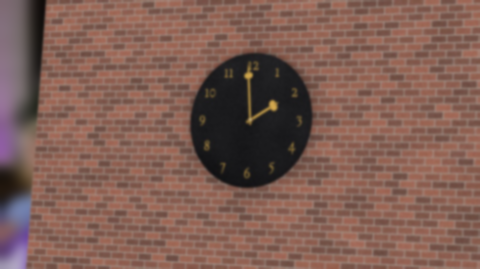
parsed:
1:59
